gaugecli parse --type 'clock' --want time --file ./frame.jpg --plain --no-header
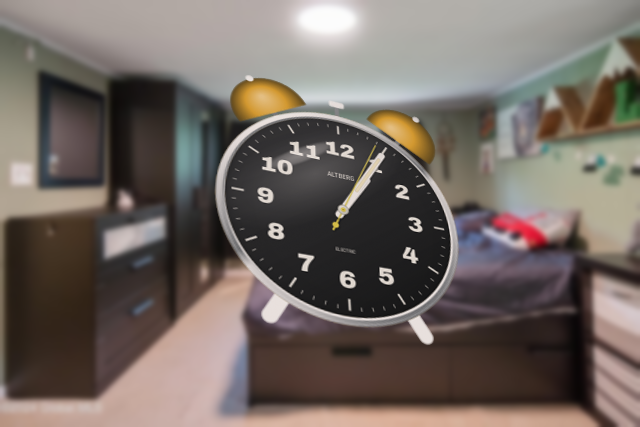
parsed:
1:05:04
